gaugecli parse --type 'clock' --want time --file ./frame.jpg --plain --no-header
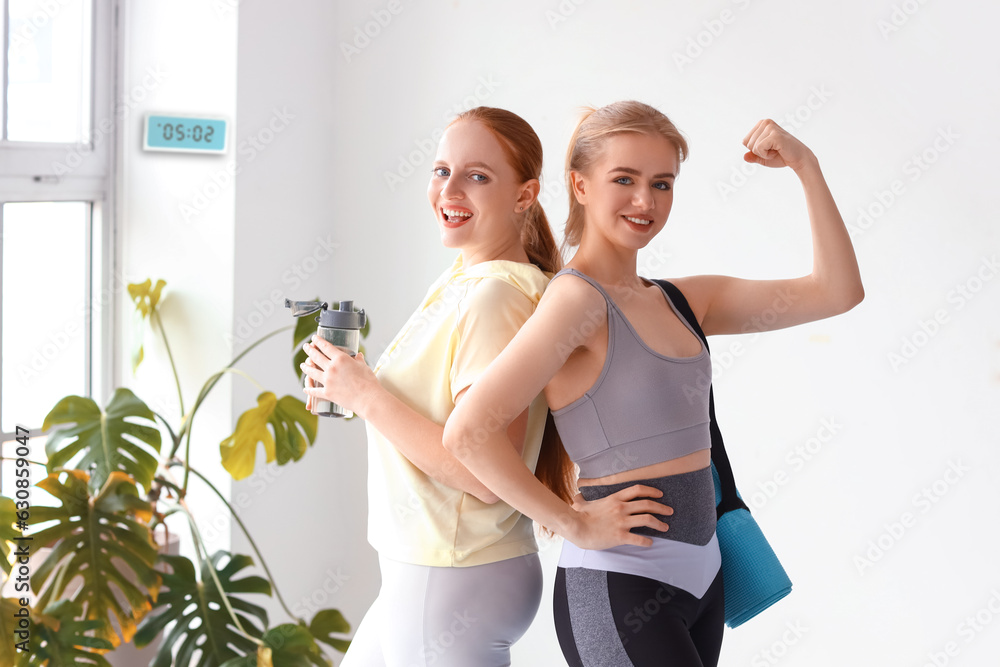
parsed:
5:02
